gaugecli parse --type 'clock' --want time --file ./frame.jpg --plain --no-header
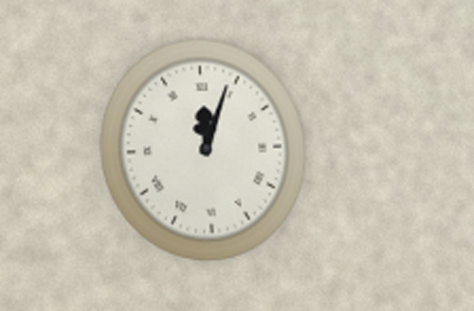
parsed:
12:04
